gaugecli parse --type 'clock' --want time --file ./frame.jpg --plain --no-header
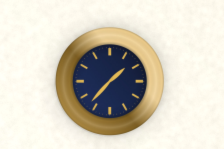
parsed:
1:37
